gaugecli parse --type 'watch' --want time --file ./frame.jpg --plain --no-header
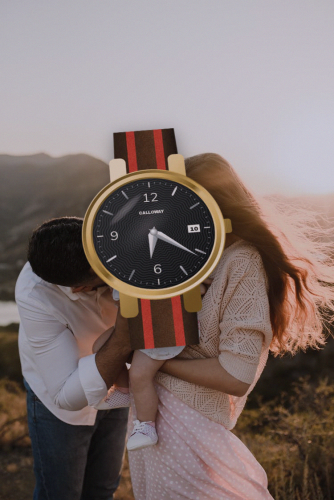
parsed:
6:21
